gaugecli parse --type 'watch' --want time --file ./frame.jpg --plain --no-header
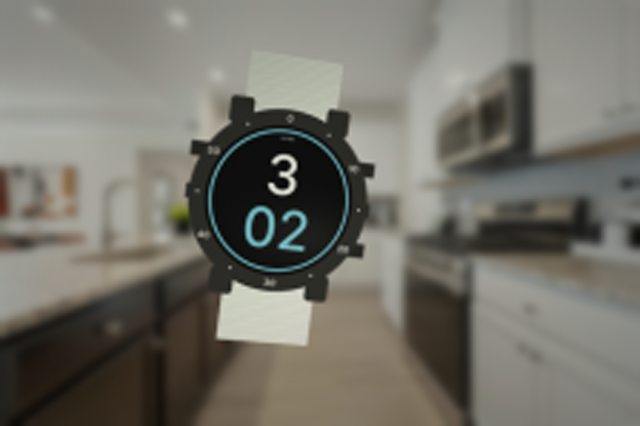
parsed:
3:02
